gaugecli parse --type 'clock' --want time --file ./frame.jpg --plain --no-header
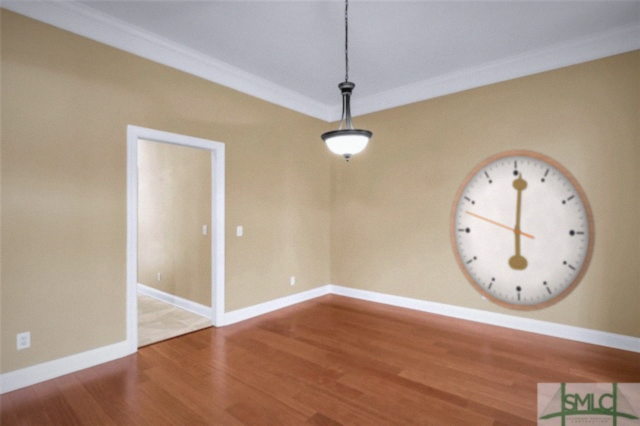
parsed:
6:00:48
